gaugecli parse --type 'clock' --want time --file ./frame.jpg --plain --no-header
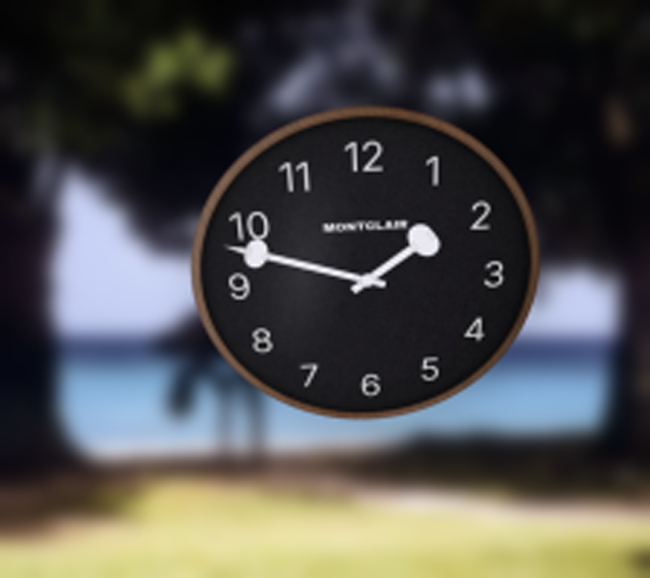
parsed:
1:48
